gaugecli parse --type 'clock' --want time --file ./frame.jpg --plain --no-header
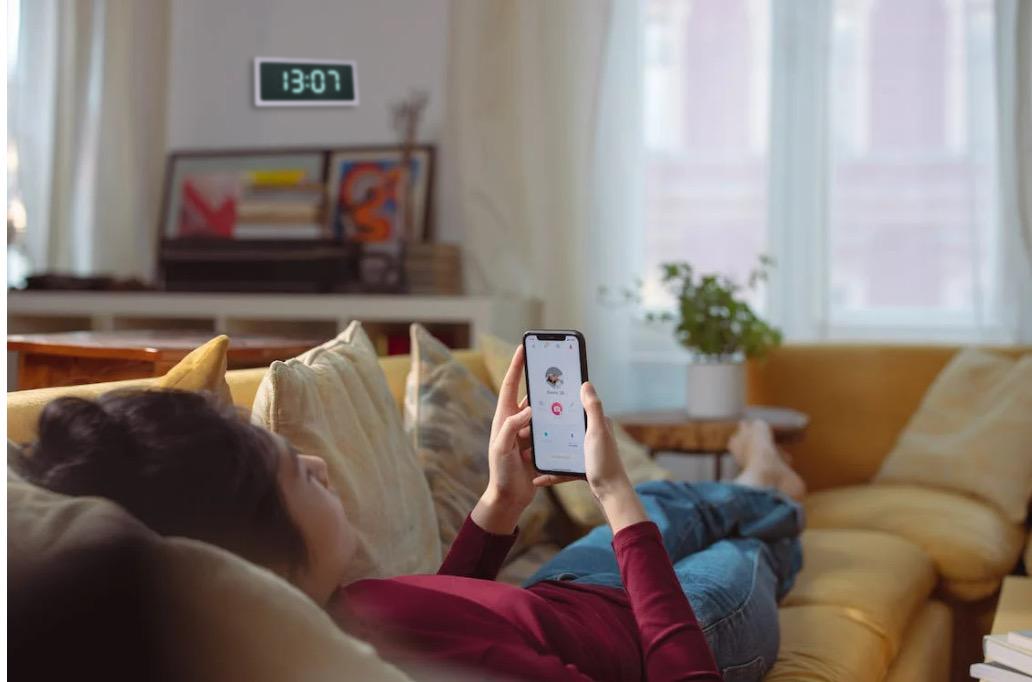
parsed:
13:07
